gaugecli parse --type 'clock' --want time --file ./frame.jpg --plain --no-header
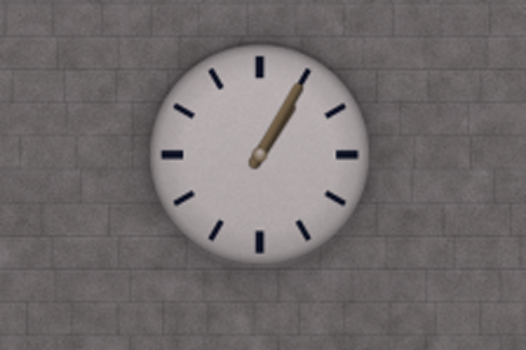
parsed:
1:05
